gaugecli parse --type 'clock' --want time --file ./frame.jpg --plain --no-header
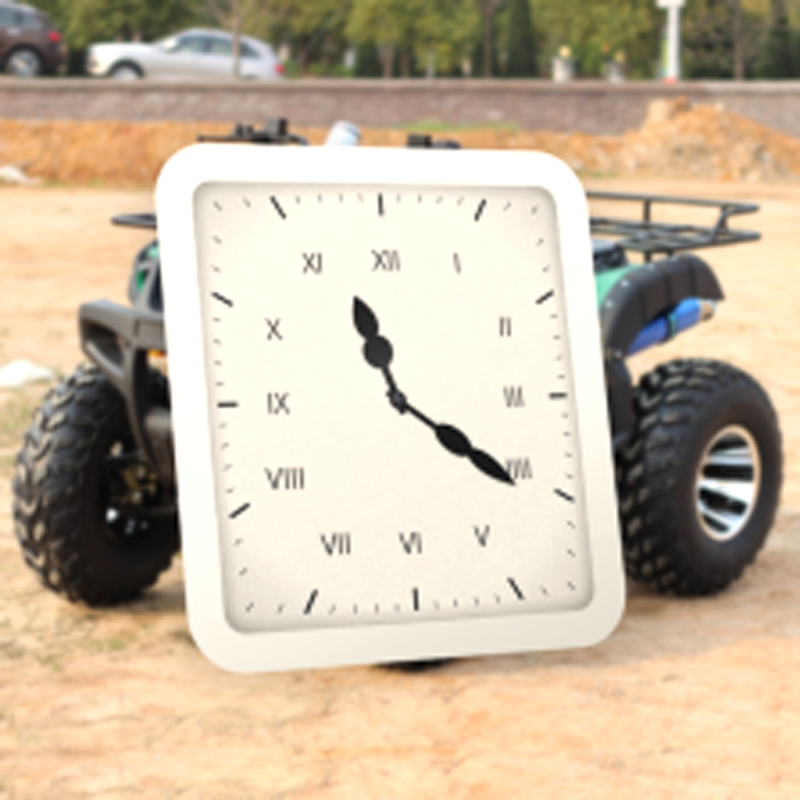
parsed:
11:21
